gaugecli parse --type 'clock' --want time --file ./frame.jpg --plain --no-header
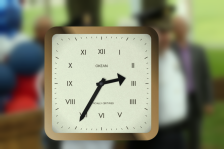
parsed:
2:35
